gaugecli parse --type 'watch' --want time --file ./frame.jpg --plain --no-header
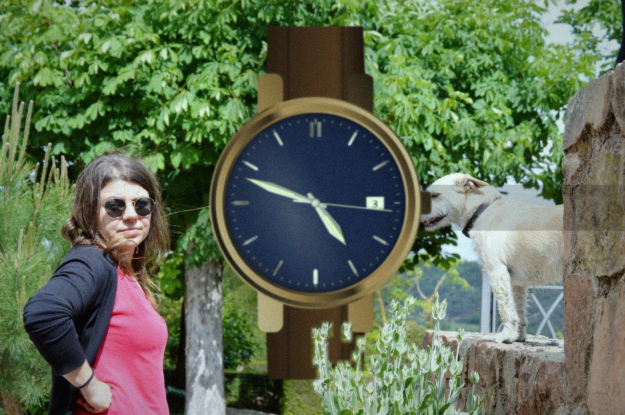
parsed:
4:48:16
